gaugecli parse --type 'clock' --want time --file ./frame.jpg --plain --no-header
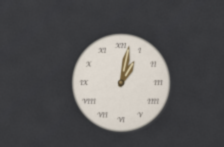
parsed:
1:02
